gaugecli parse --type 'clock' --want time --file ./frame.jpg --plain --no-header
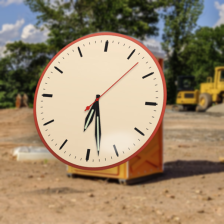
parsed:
6:28:07
